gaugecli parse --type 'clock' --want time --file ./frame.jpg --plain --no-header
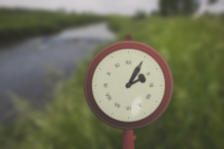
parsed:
2:05
